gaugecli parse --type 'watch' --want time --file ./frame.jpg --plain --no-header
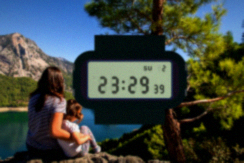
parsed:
23:29
